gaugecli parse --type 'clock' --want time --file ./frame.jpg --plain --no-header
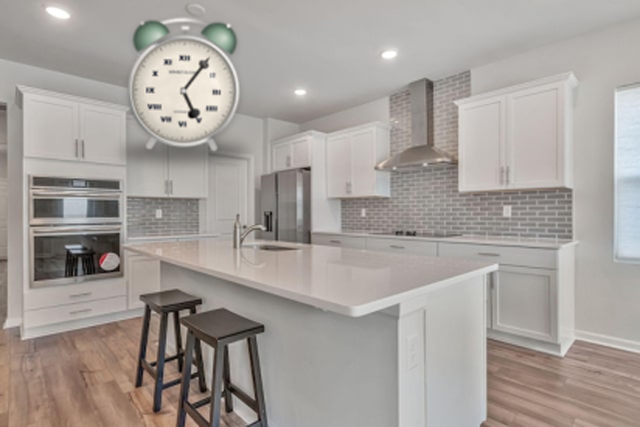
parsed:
5:06
